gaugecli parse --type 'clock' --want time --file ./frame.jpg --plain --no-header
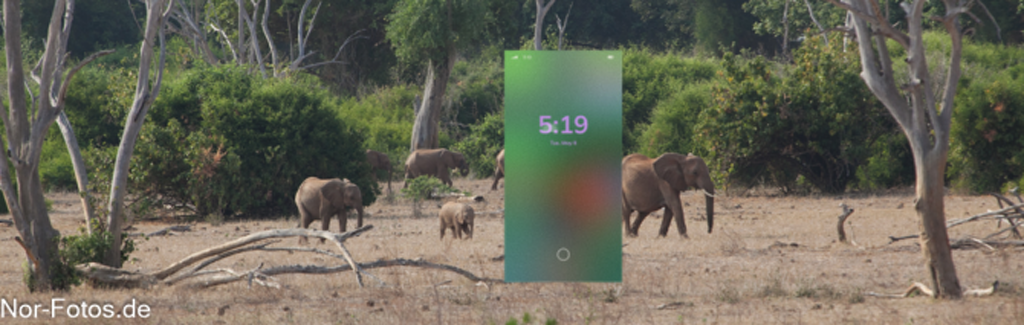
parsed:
5:19
